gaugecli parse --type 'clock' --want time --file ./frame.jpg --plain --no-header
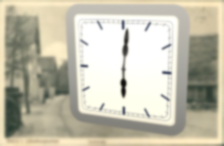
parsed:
6:01
